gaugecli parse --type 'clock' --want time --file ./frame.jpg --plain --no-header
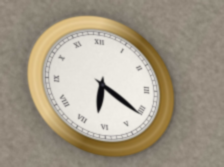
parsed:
6:21
